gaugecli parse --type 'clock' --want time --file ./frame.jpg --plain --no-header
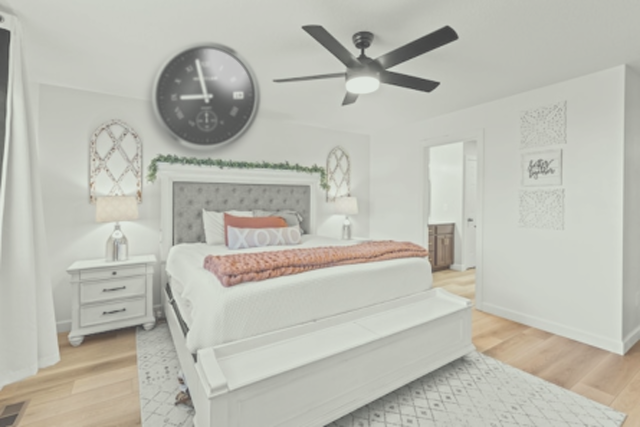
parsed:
8:58
